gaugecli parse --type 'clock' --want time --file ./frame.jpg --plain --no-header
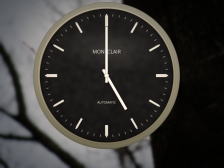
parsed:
5:00
